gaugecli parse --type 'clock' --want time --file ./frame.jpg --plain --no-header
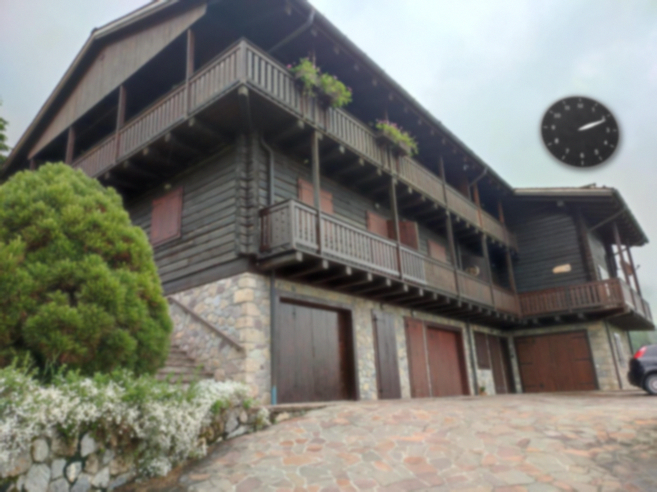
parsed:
2:11
